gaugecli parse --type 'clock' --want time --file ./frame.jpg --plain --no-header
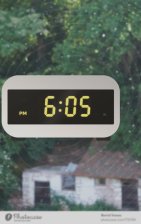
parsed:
6:05
